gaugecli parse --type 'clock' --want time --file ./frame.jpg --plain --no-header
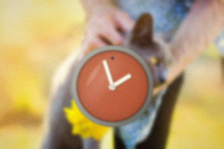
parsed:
1:57
